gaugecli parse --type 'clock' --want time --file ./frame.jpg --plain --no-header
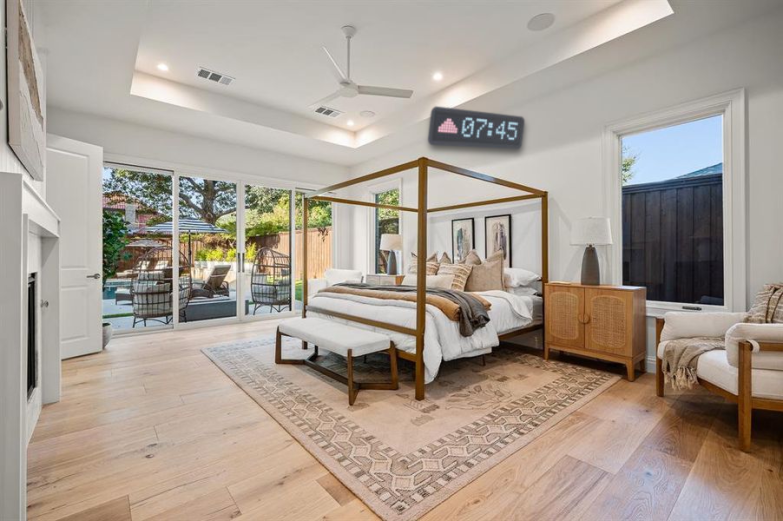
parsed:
7:45
